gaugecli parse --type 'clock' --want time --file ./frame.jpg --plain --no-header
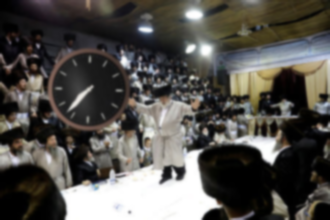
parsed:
7:37
